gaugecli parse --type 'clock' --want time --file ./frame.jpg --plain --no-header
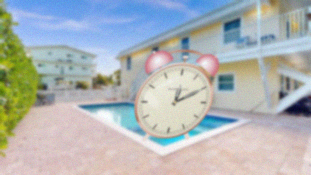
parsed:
12:10
